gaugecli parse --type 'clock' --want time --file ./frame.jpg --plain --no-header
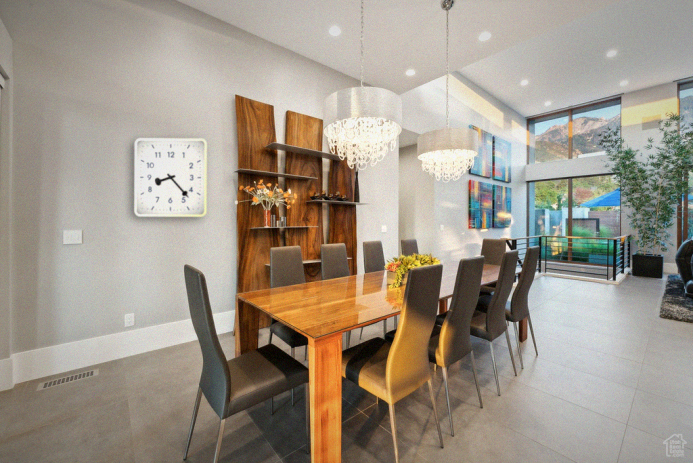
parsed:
8:23
